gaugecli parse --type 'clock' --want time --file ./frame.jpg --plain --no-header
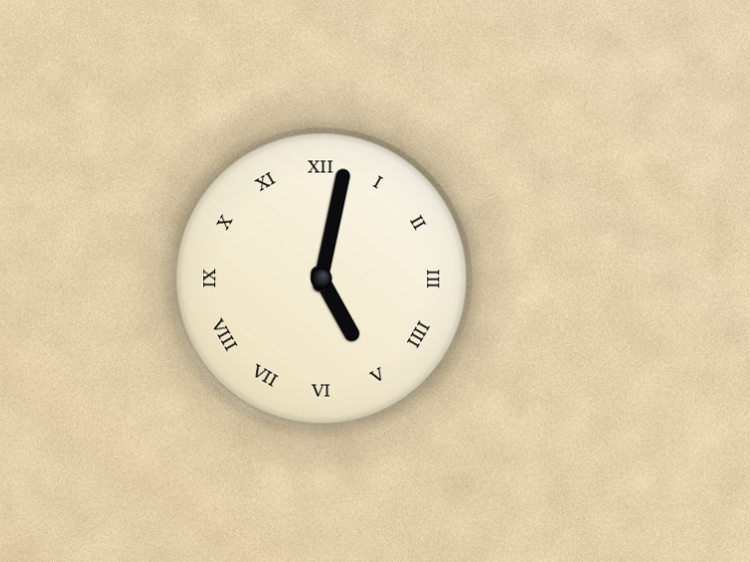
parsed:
5:02
